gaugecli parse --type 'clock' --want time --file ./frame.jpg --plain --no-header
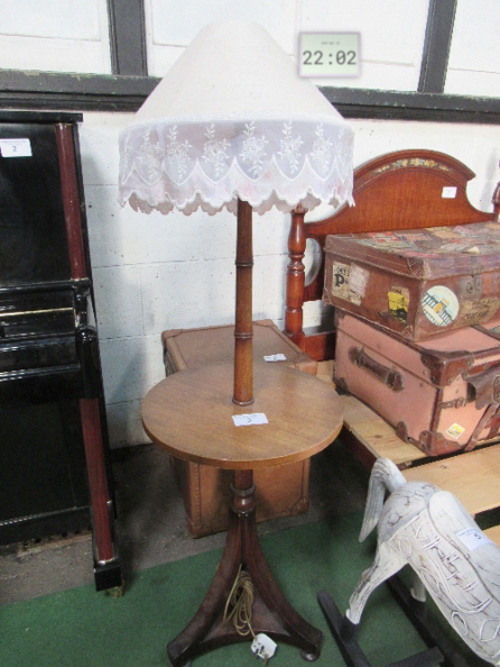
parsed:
22:02
